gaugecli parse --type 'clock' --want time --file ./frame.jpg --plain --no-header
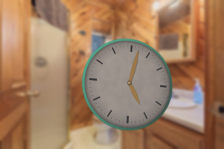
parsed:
5:02
